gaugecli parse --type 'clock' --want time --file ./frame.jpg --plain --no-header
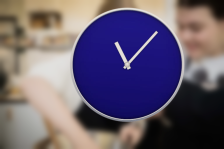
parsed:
11:07
